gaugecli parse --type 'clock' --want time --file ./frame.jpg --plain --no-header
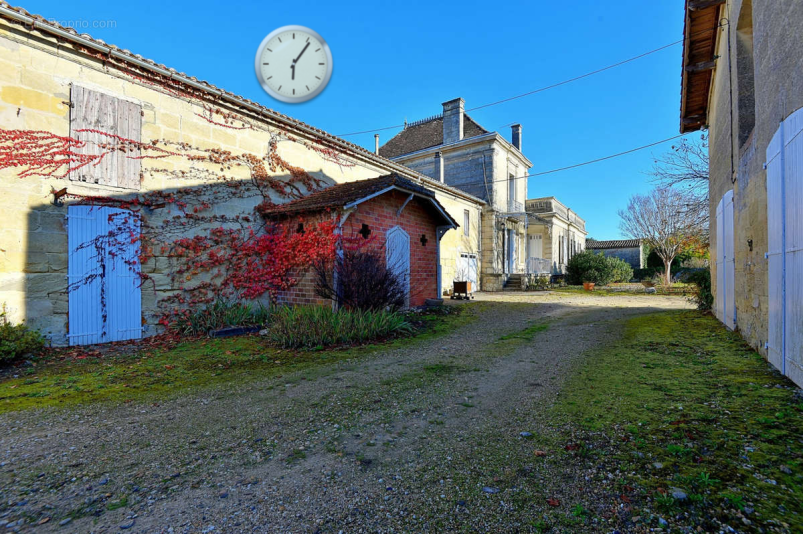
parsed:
6:06
